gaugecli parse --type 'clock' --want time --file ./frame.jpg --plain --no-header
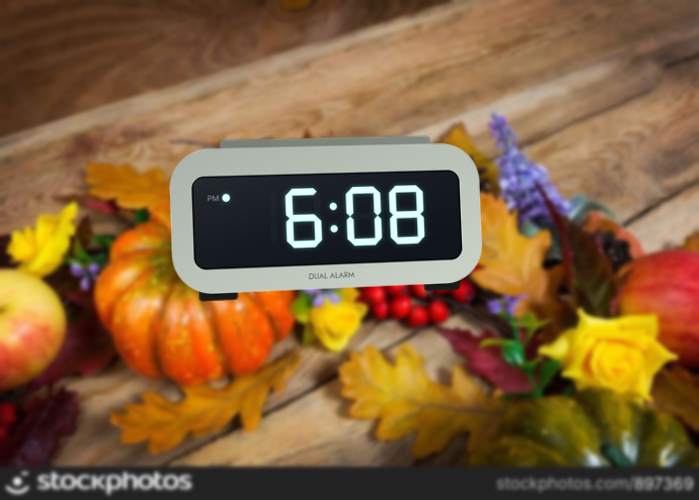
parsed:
6:08
